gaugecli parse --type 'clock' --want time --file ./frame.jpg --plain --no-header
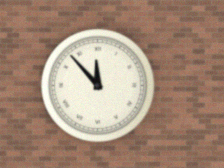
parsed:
11:53
